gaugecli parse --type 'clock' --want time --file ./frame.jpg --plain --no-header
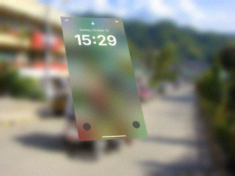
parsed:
15:29
